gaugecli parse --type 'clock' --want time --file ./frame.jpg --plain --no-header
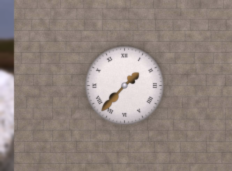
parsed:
1:37
